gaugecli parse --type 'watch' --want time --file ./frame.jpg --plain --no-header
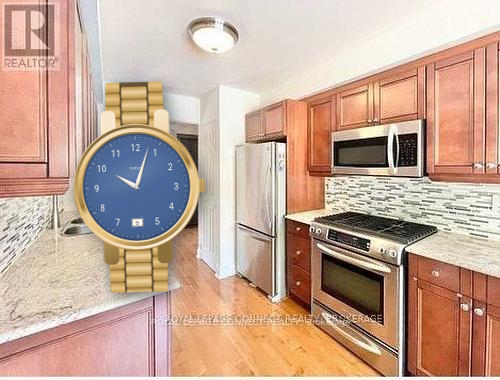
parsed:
10:03
